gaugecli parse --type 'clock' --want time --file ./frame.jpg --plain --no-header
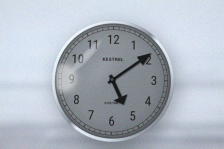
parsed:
5:09
